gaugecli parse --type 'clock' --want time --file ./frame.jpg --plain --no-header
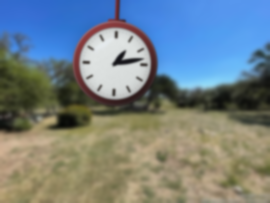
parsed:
1:13
